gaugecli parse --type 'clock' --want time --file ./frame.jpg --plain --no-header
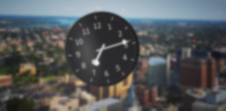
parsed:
7:14
